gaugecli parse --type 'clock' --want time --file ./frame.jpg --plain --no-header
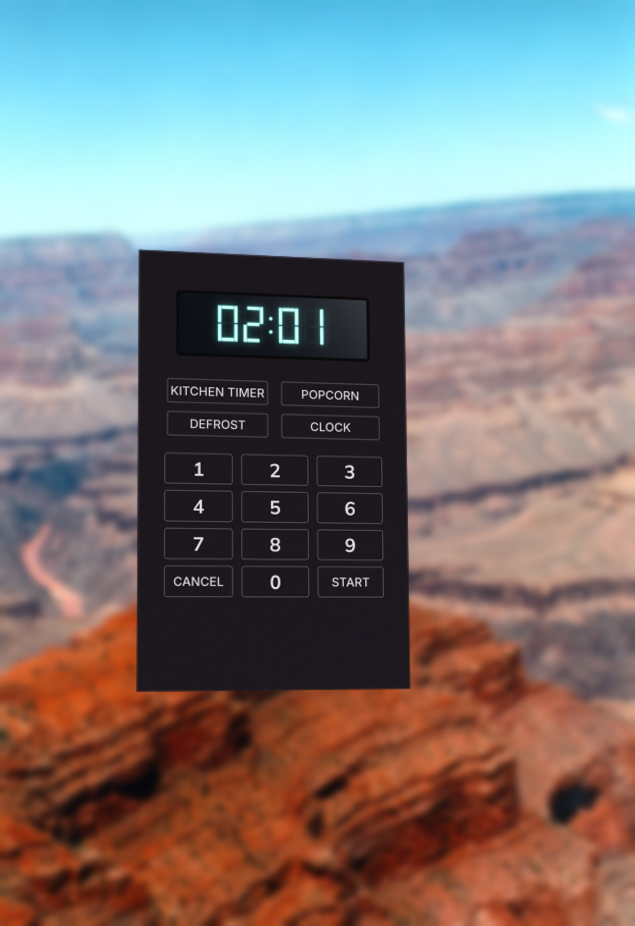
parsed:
2:01
